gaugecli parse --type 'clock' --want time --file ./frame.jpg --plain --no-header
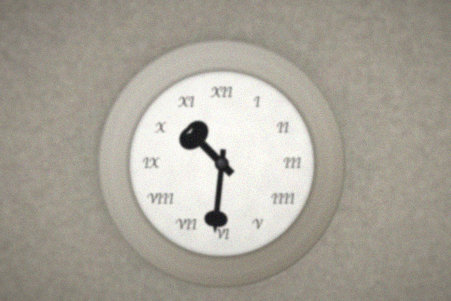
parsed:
10:31
